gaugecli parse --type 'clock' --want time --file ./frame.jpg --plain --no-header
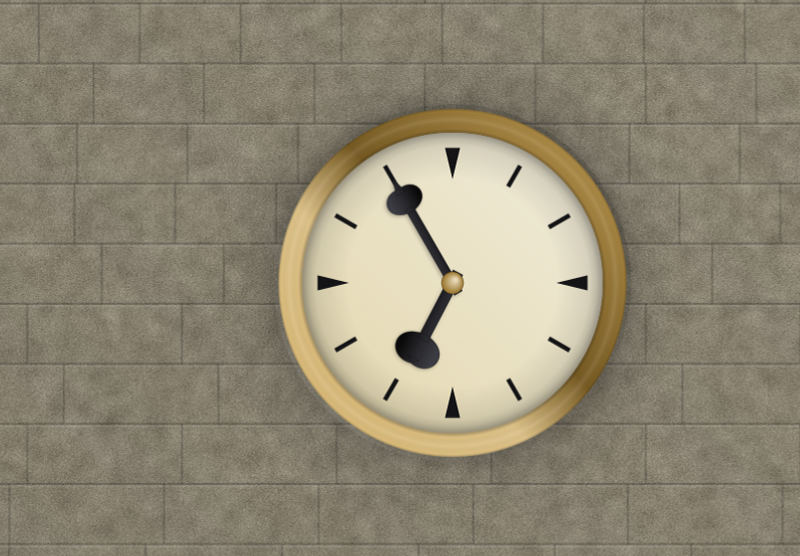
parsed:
6:55
